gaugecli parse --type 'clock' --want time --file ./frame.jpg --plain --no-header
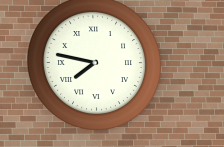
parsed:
7:47
